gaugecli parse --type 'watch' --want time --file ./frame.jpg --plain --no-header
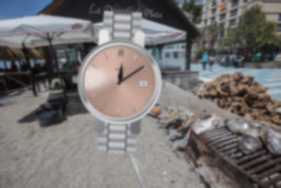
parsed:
12:09
